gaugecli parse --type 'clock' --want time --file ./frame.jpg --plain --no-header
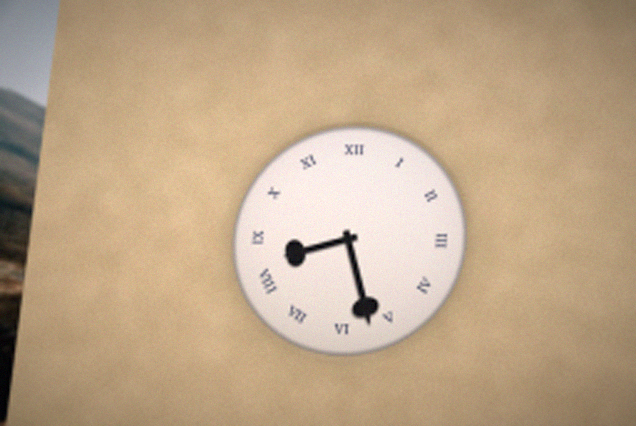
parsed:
8:27
